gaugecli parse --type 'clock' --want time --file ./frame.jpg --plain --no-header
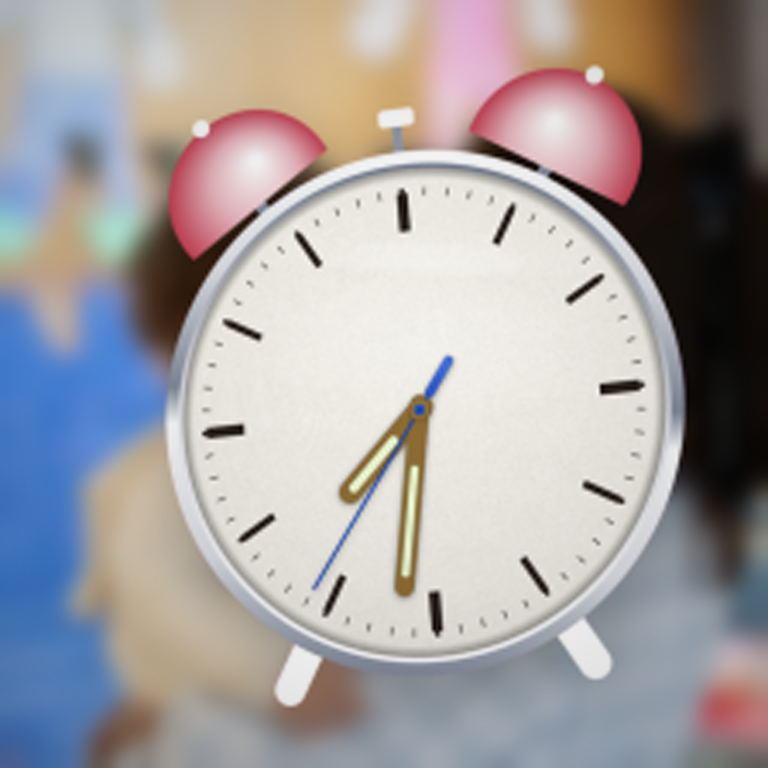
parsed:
7:31:36
